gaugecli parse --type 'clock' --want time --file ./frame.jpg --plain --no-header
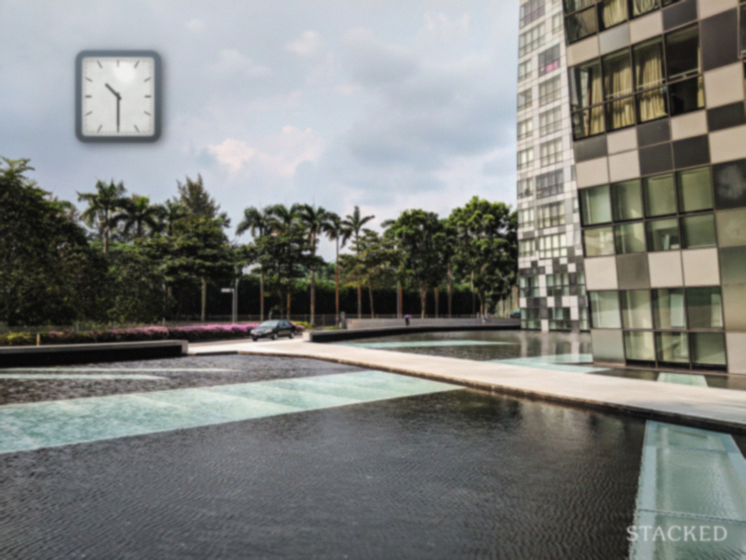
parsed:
10:30
